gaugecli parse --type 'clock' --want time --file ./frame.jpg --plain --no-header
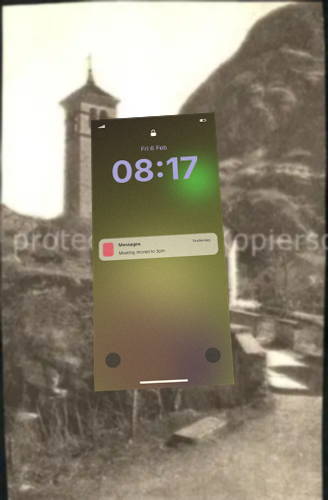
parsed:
8:17
